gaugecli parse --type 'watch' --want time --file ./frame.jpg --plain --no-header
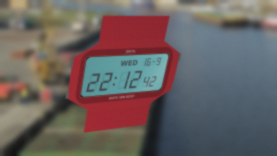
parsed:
22:12:42
